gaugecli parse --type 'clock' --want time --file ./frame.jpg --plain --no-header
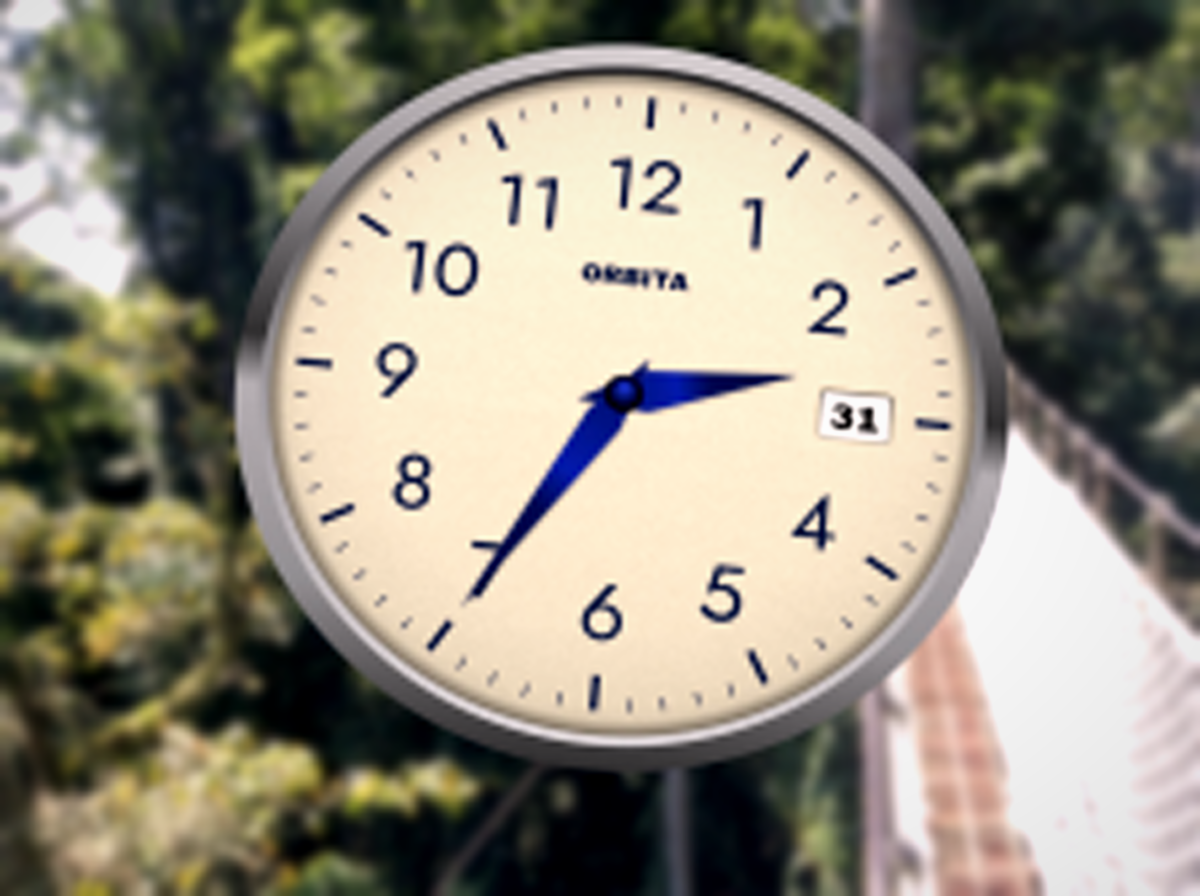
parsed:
2:35
